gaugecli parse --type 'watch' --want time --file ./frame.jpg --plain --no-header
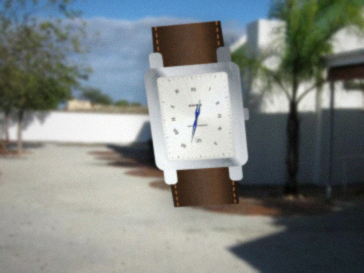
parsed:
12:33
